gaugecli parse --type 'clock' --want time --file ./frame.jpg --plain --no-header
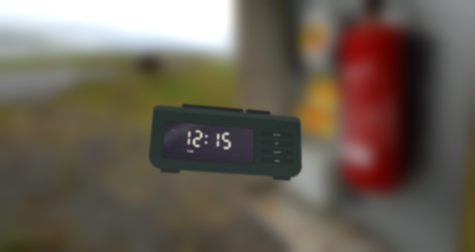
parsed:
12:15
